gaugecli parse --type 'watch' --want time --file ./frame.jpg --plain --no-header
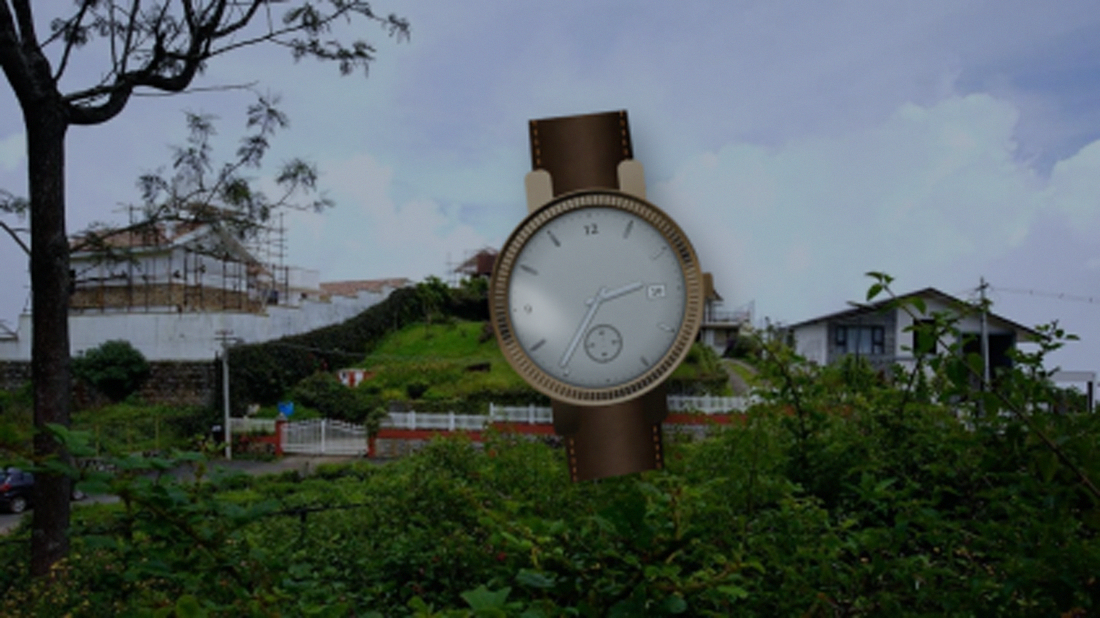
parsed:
2:36
